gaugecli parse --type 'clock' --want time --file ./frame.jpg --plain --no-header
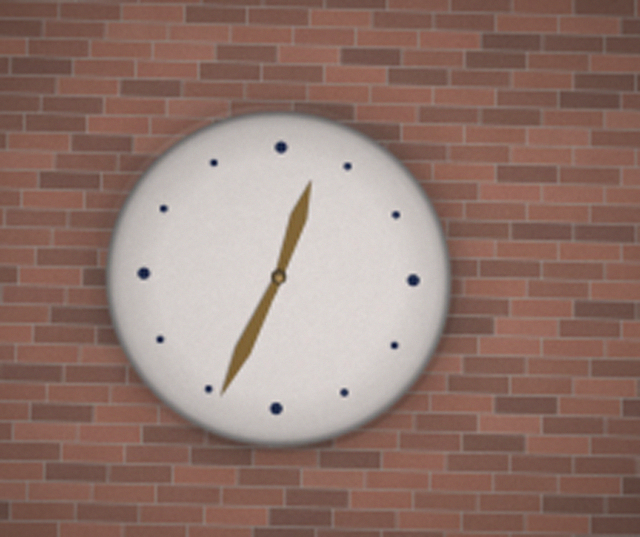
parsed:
12:34
